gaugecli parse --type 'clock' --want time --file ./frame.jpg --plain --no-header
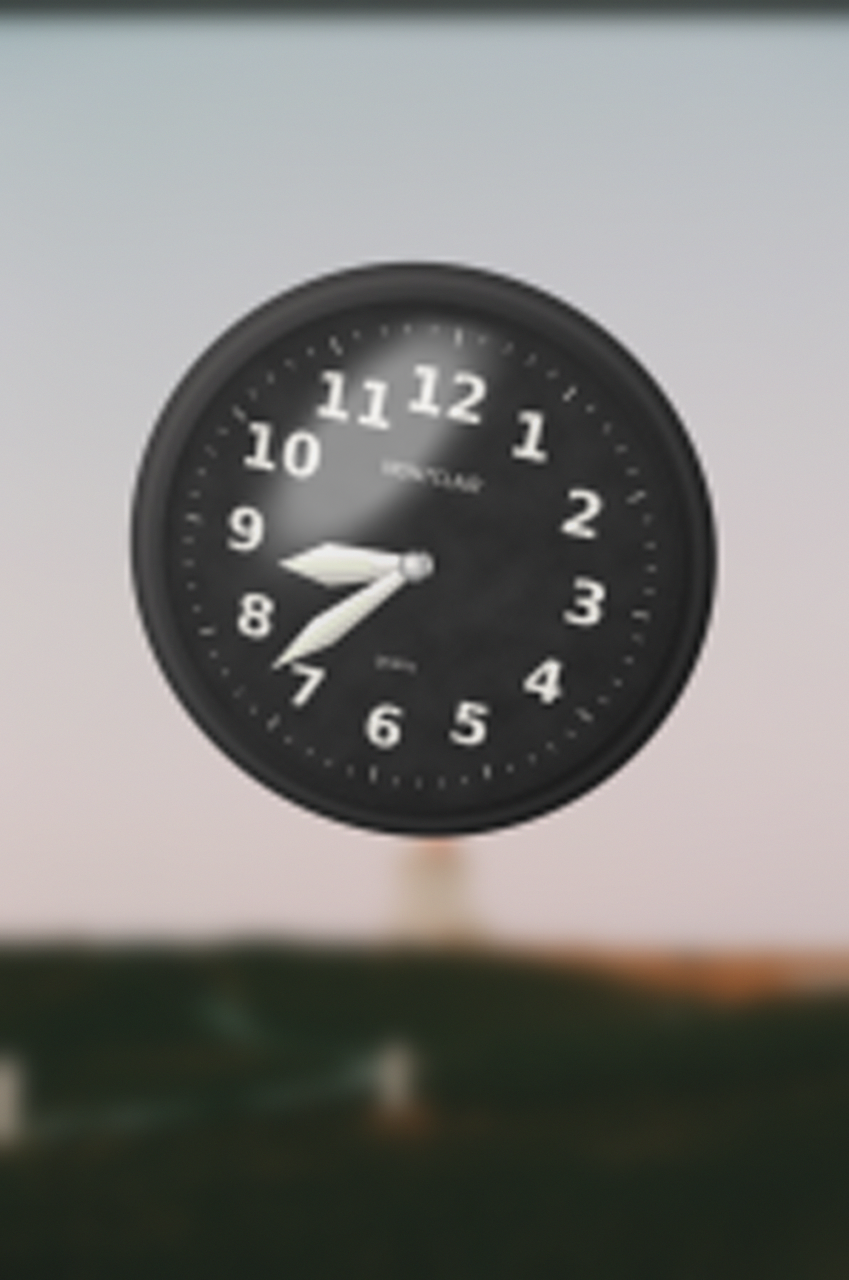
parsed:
8:37
